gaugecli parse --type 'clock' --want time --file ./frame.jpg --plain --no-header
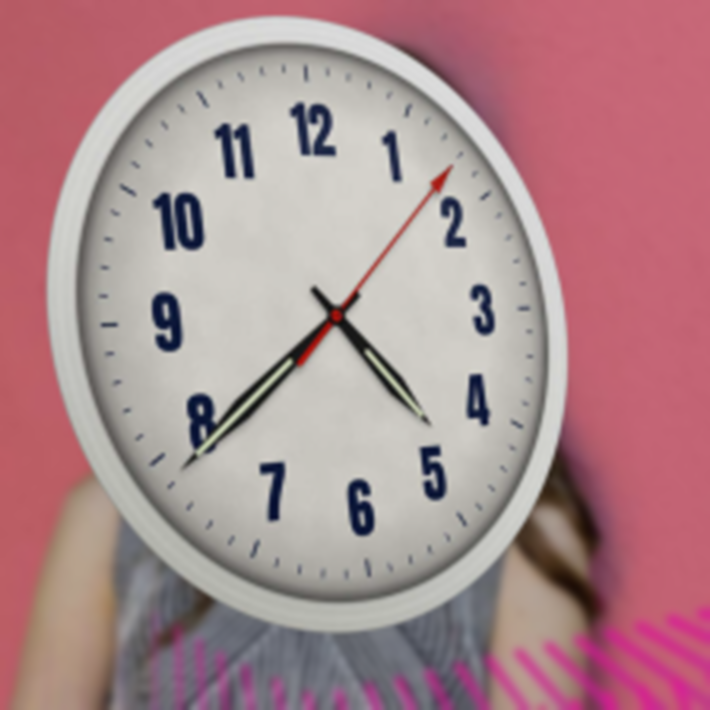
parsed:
4:39:08
